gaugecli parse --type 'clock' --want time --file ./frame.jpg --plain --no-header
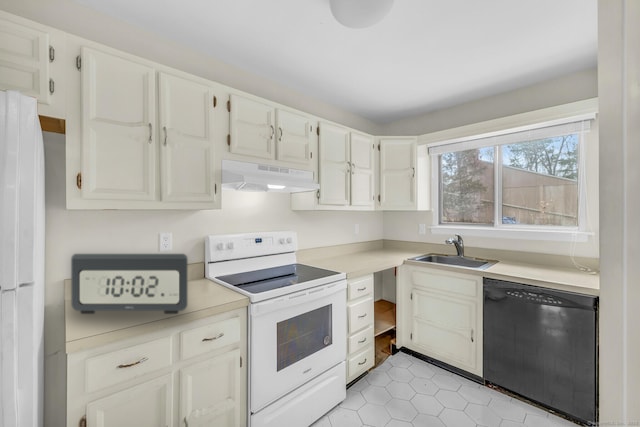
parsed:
10:02
